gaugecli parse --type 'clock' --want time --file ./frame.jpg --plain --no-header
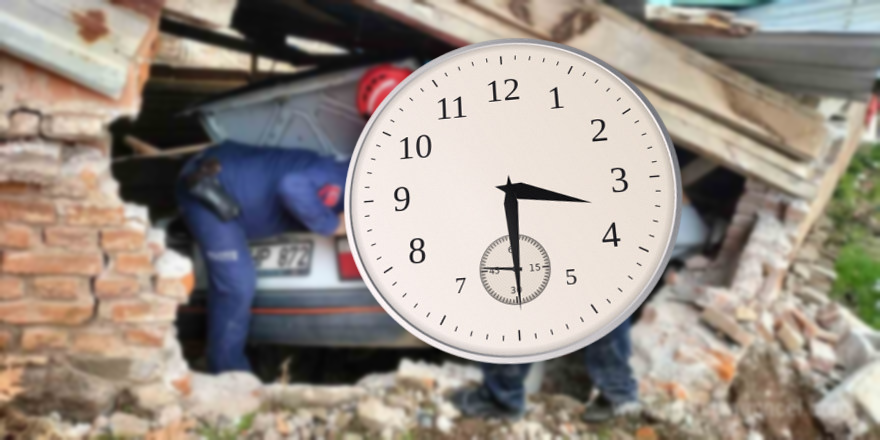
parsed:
3:29:46
